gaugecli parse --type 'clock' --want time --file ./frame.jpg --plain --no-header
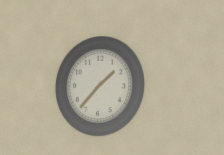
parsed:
1:37
